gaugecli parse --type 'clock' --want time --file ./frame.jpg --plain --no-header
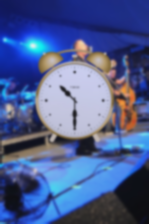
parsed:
10:30
